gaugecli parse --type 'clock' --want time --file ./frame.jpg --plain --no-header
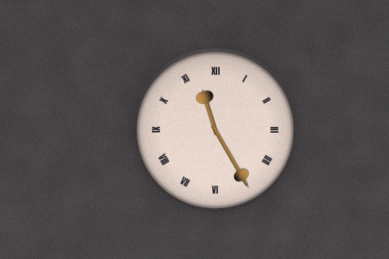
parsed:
11:25
